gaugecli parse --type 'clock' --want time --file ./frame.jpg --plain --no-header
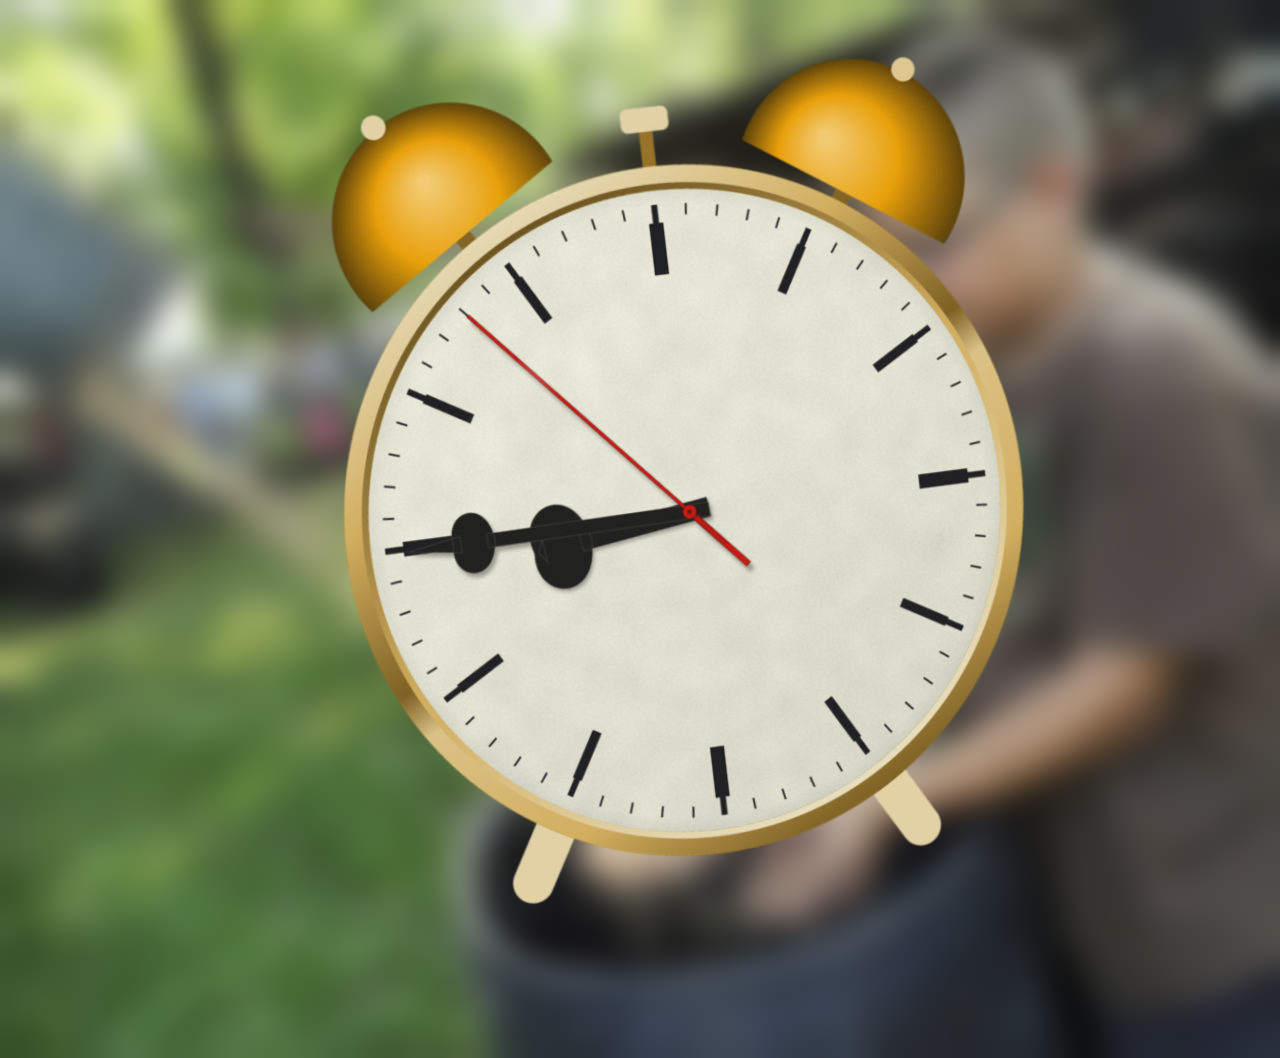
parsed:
8:44:53
